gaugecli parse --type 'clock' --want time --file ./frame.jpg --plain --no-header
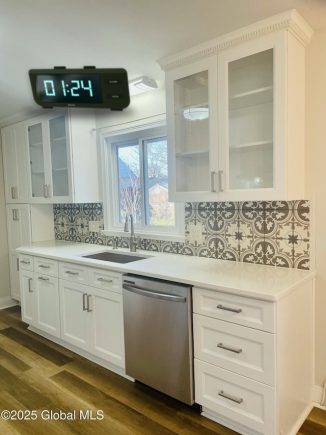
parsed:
1:24
